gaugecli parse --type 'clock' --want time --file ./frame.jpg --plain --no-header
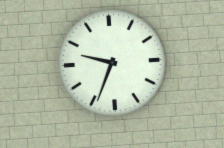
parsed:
9:34
